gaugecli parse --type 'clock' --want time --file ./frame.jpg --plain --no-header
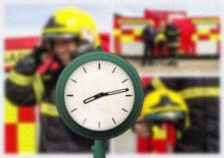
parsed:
8:13
